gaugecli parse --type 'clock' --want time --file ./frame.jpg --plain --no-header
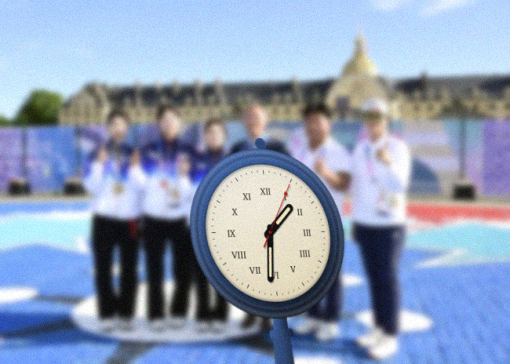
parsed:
1:31:05
